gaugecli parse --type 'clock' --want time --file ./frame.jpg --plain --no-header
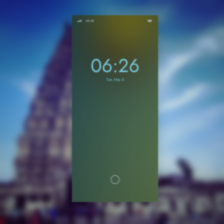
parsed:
6:26
